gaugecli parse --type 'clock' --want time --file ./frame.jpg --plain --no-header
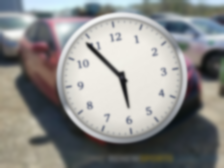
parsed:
5:54
